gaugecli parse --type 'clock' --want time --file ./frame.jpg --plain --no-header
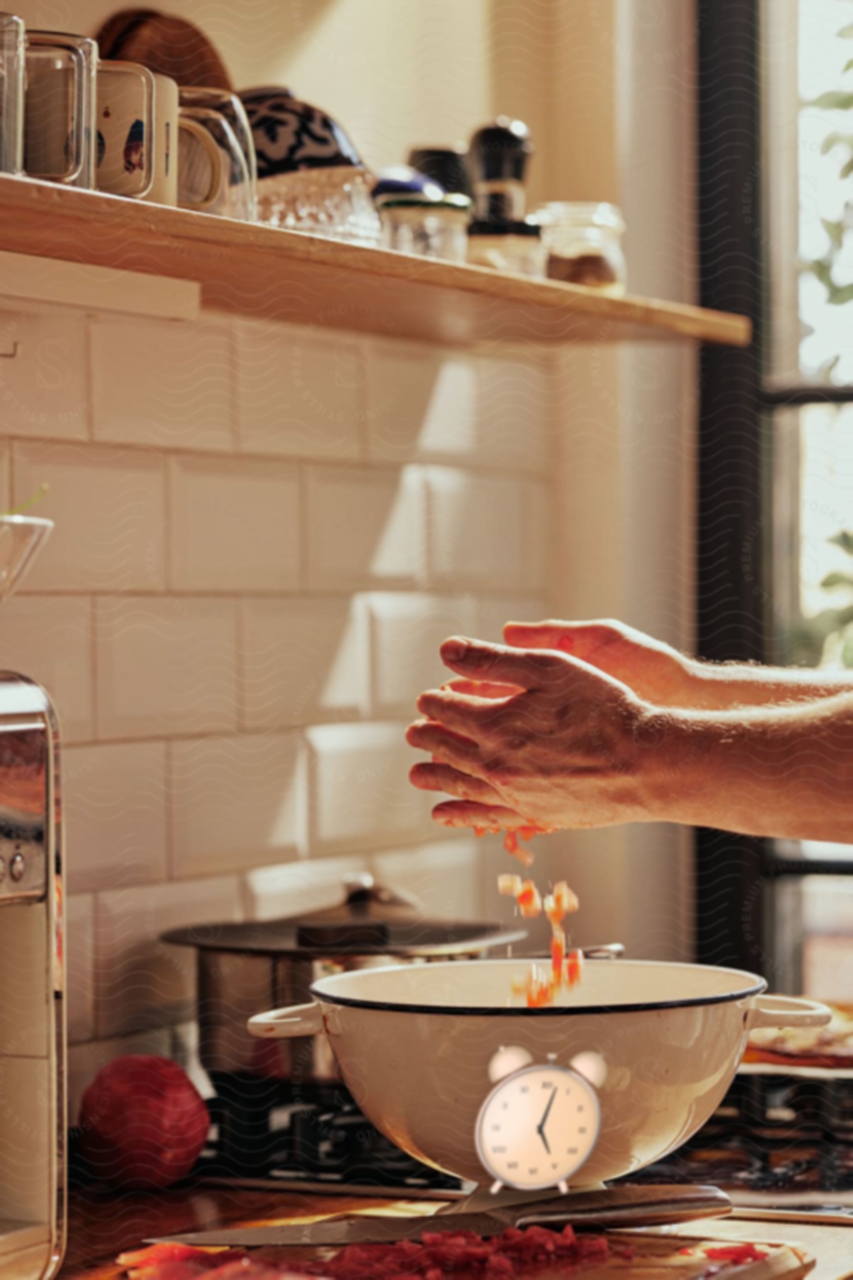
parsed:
5:02
